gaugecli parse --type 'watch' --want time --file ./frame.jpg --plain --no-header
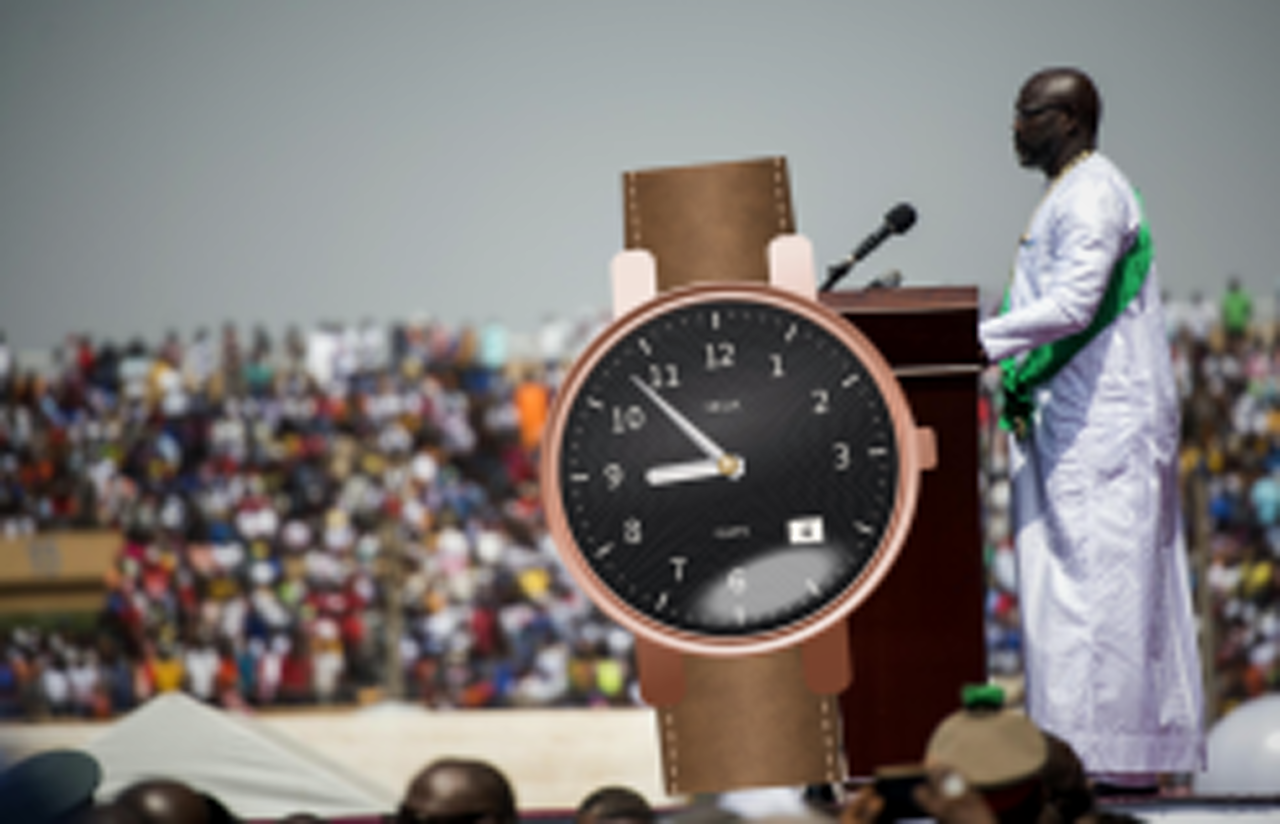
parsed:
8:53
